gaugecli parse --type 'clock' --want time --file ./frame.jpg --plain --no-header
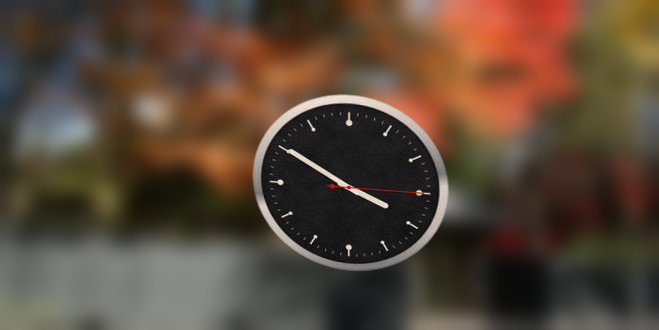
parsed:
3:50:15
